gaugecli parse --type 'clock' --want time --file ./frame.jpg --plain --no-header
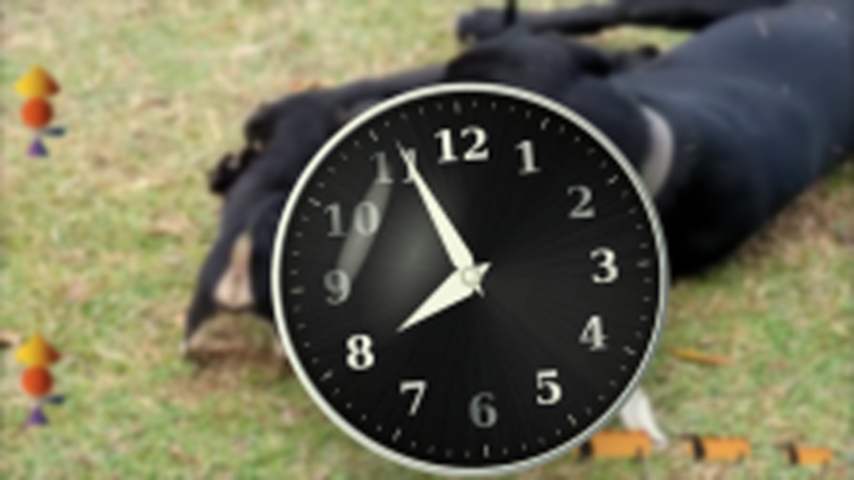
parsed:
7:56
